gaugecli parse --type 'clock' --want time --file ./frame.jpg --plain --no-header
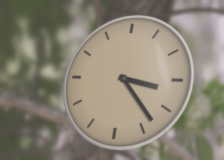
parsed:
3:23
